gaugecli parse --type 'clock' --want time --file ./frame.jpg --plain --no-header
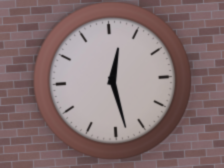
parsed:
12:28
